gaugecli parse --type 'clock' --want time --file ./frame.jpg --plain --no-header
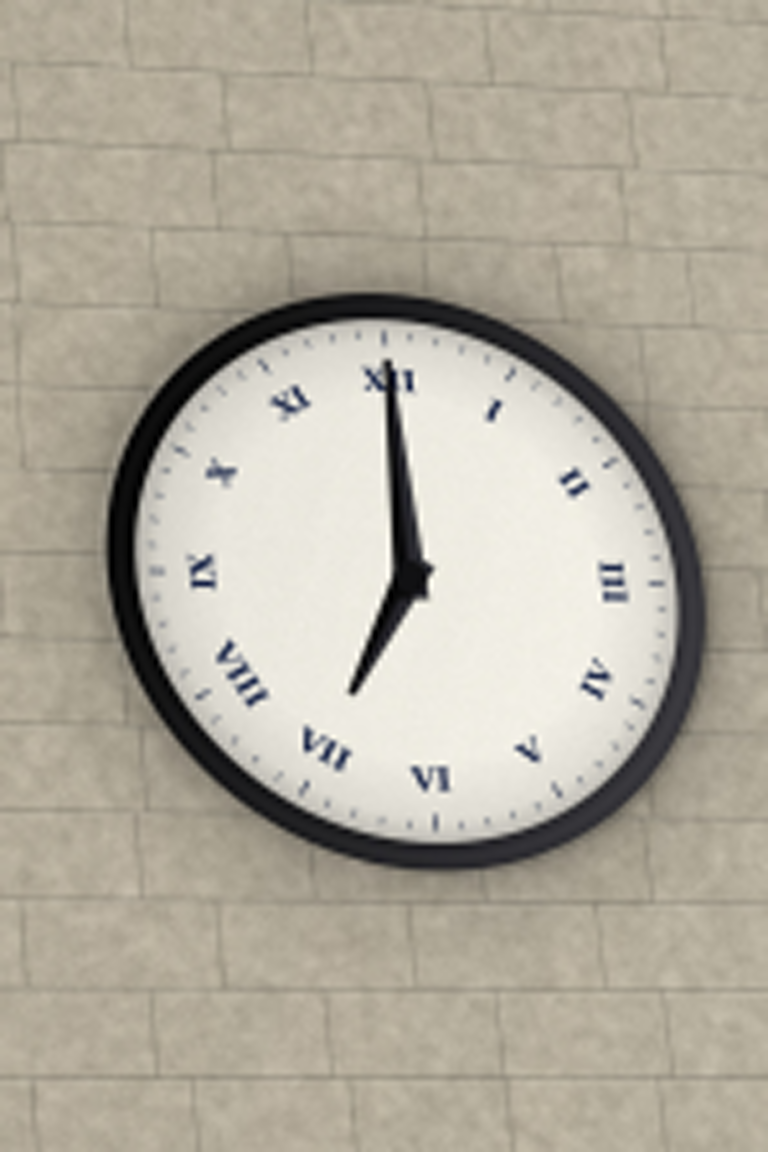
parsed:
7:00
